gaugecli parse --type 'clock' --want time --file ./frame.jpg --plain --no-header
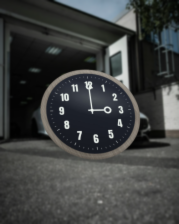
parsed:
3:00
